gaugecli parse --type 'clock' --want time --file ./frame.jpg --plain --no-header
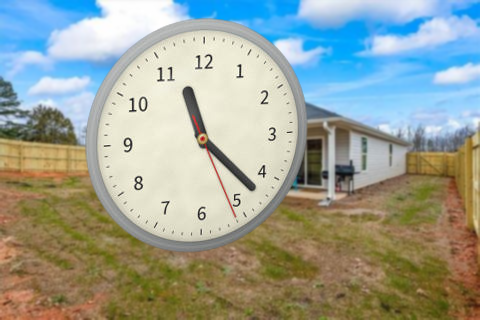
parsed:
11:22:26
